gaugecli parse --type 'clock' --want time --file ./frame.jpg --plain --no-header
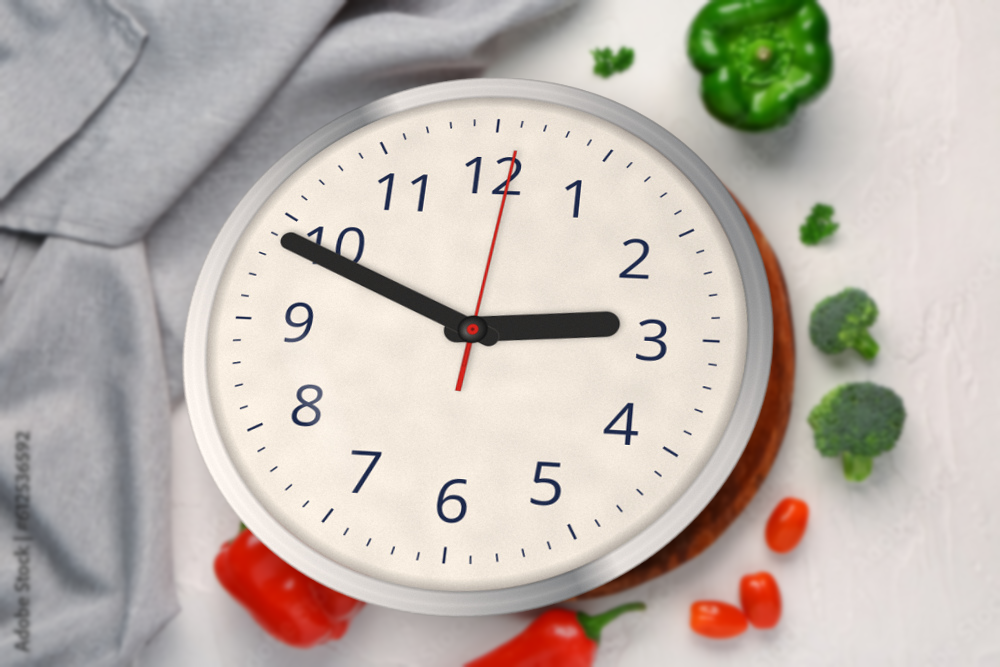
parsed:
2:49:01
